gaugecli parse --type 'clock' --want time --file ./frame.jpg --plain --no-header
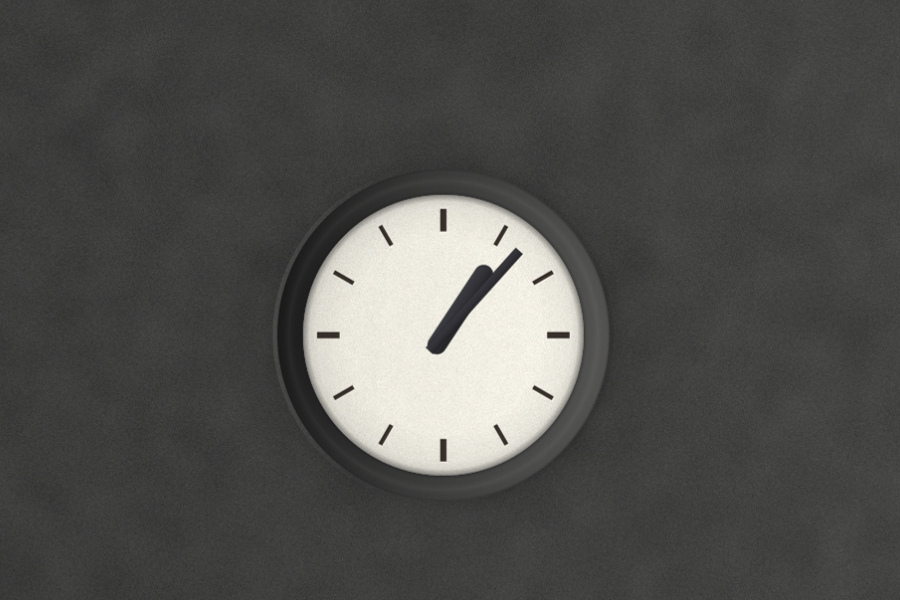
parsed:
1:07
